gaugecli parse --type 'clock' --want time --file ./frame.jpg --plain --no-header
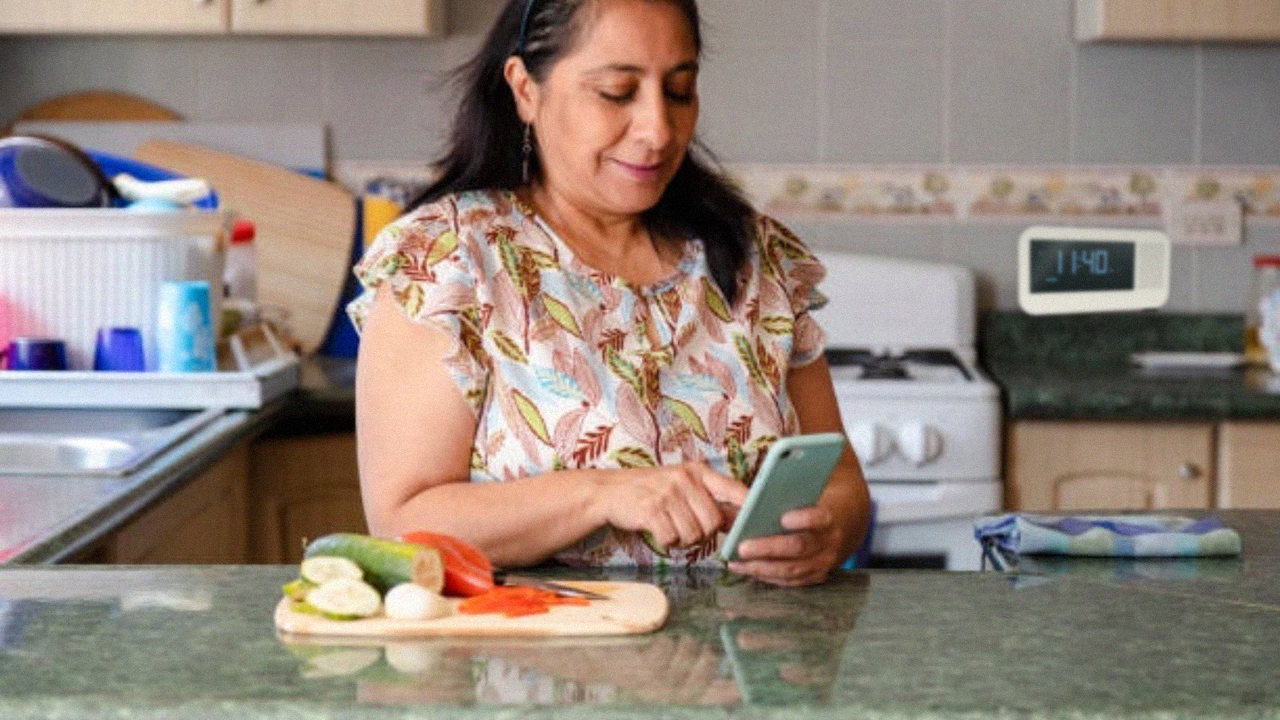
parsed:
11:40
